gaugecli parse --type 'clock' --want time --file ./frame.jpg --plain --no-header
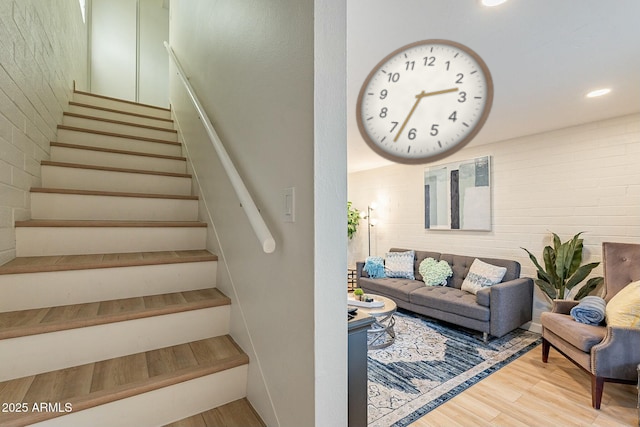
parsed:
2:33
